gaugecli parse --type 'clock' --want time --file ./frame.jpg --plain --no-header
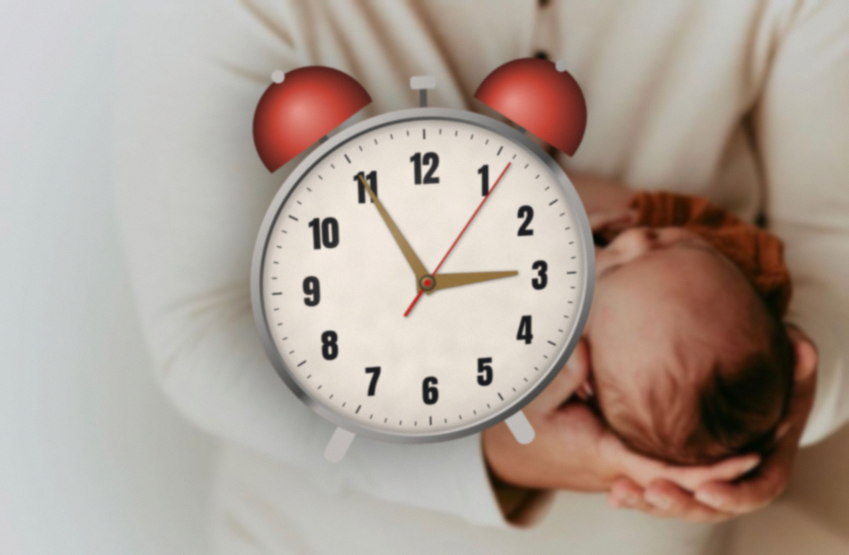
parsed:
2:55:06
